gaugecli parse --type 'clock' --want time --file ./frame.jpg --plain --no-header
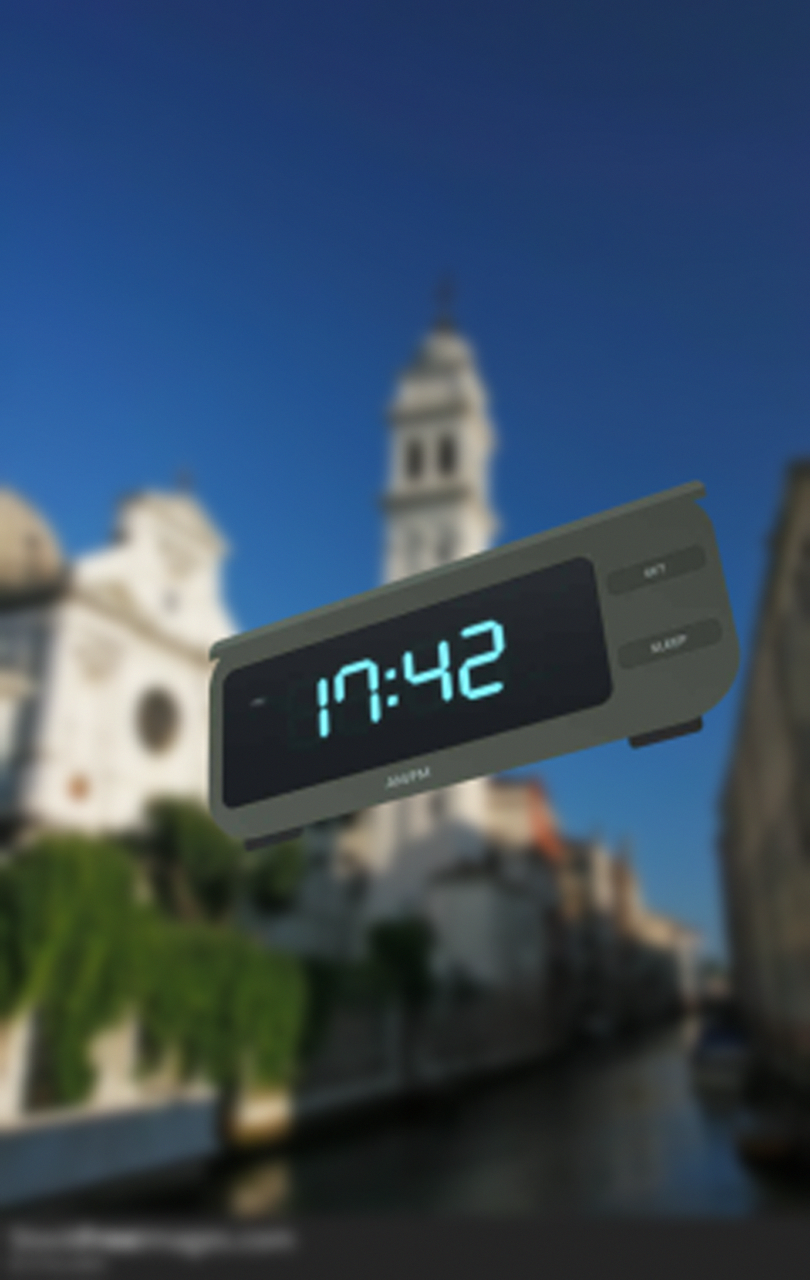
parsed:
17:42
